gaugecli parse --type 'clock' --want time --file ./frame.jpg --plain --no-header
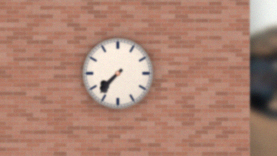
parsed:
7:37
